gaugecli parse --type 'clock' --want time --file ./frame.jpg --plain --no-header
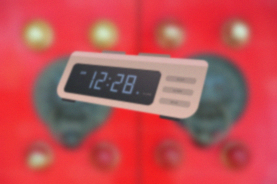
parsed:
12:28
